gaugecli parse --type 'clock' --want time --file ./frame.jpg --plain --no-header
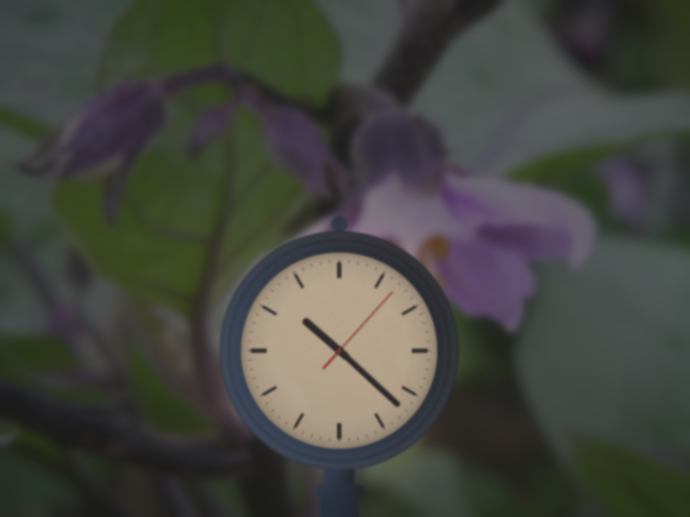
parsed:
10:22:07
